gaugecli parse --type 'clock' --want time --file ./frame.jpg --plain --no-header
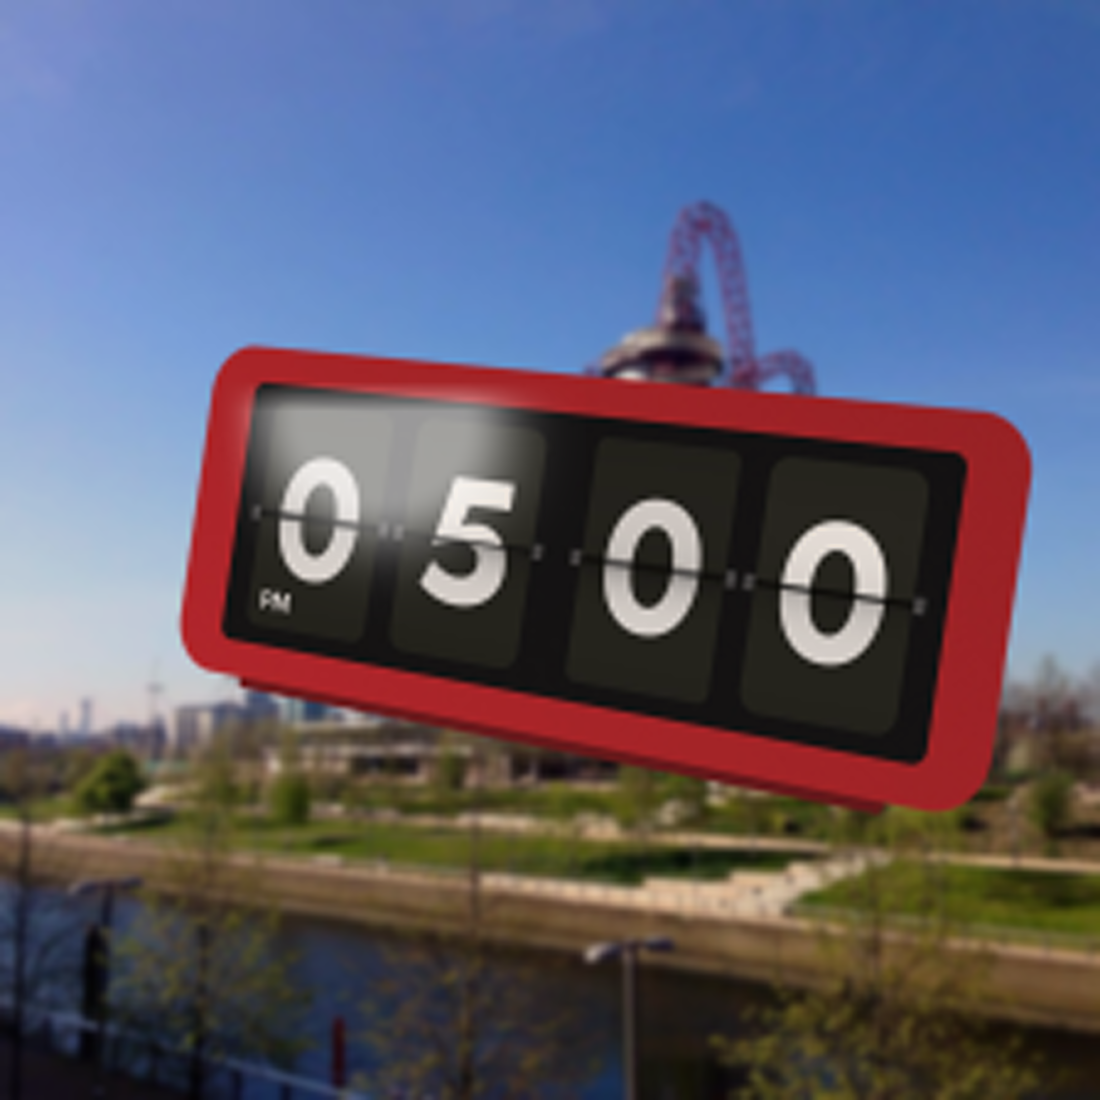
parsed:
5:00
